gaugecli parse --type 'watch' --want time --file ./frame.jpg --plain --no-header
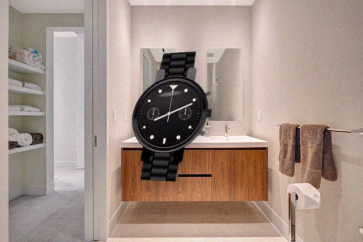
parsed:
8:11
